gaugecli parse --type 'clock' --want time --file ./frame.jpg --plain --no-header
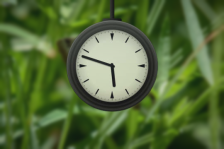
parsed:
5:48
